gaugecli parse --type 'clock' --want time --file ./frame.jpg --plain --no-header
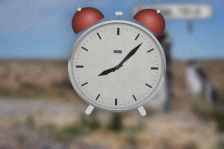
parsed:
8:07
